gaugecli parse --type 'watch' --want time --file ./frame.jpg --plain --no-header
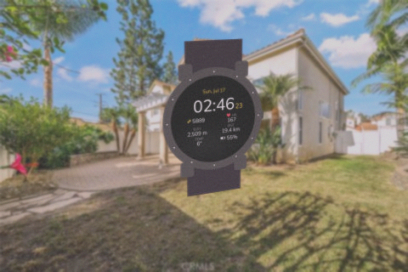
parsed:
2:46
